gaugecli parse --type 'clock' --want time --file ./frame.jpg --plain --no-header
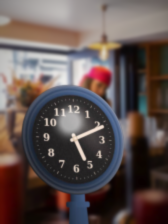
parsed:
5:11
